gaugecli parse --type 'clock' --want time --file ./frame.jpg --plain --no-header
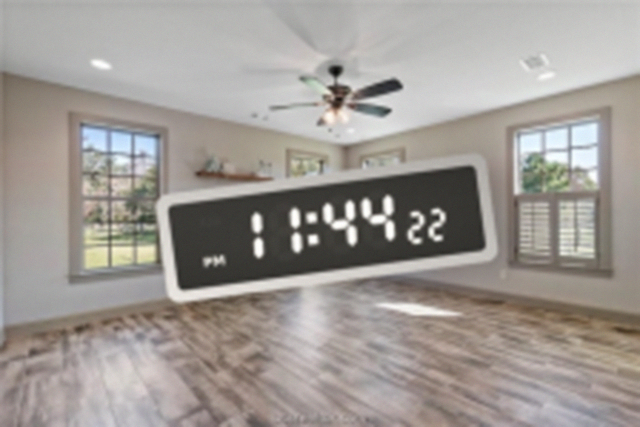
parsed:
11:44:22
